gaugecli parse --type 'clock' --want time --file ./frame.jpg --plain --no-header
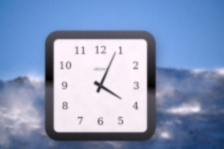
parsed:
4:04
